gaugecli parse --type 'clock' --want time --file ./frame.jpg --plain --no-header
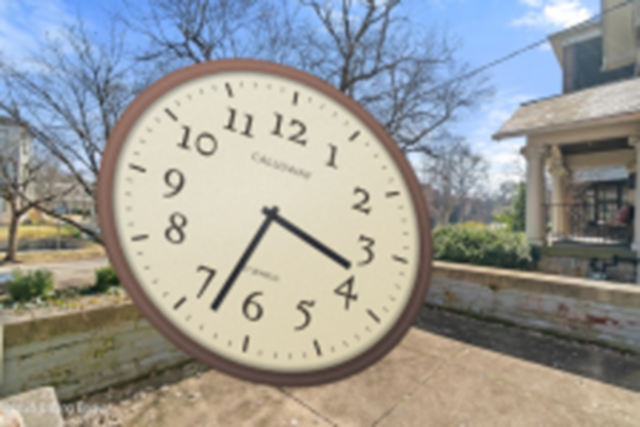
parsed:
3:33
